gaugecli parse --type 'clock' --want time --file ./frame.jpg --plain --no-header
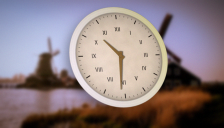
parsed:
10:31
